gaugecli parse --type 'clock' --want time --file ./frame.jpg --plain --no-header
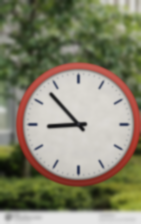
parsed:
8:53
